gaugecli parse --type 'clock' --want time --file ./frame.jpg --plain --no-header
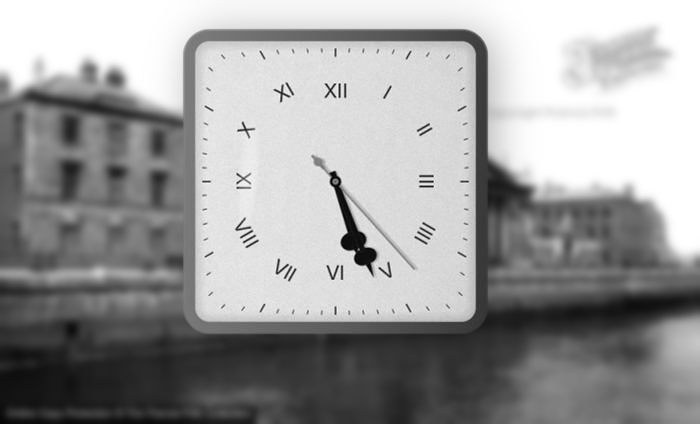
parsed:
5:26:23
